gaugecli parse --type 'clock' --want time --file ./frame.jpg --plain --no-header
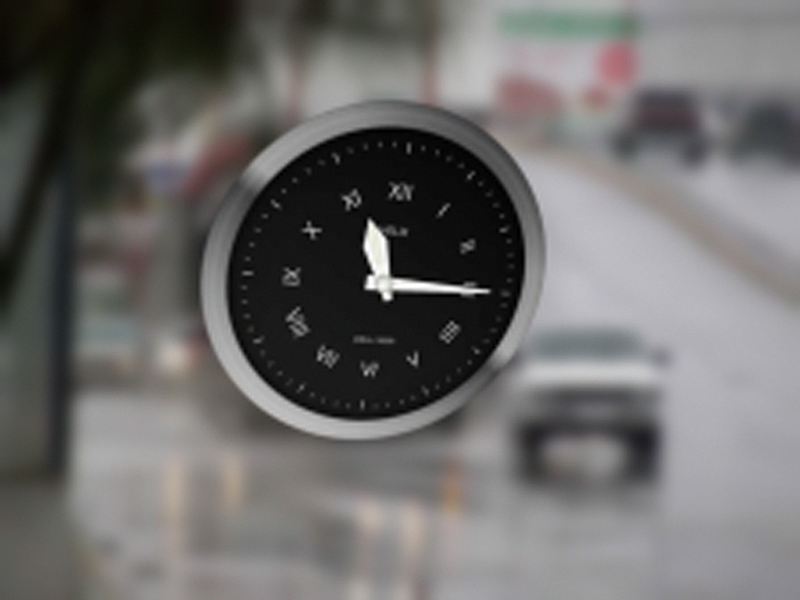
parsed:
11:15
